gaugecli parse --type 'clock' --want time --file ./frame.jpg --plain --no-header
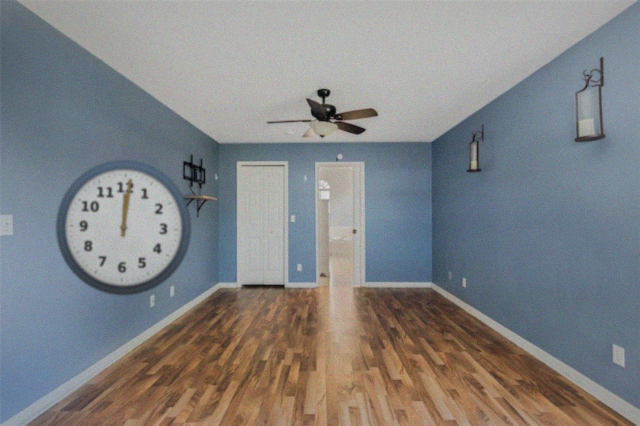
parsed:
12:01
